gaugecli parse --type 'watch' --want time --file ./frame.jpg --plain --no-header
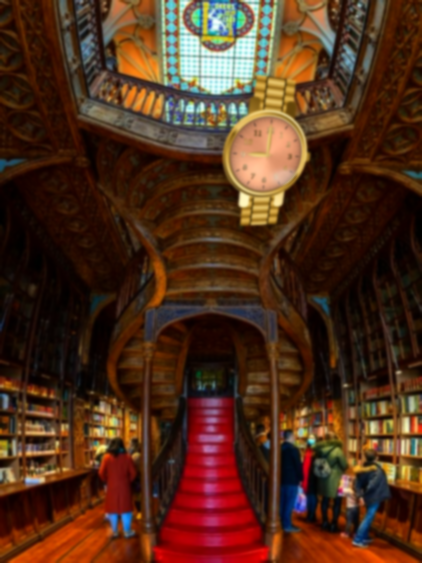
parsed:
9:00
